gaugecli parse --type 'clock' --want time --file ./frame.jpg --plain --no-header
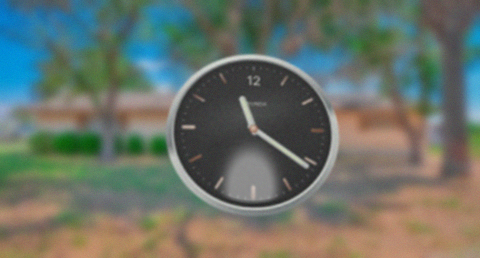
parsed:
11:21
